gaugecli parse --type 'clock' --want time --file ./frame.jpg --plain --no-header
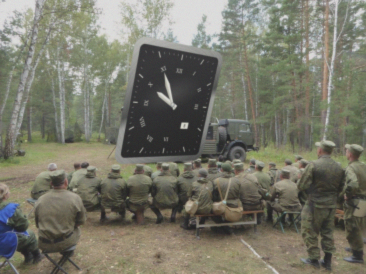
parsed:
9:55
